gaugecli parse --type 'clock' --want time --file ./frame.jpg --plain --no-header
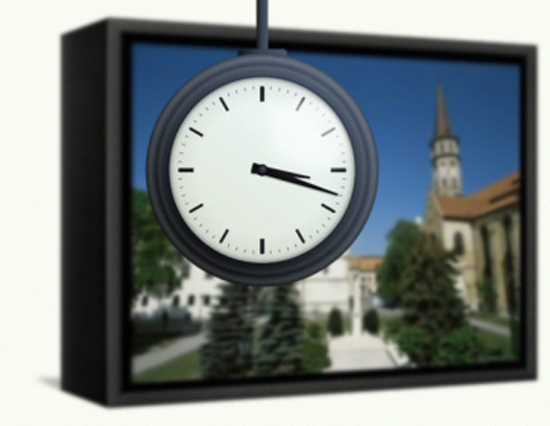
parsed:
3:18
